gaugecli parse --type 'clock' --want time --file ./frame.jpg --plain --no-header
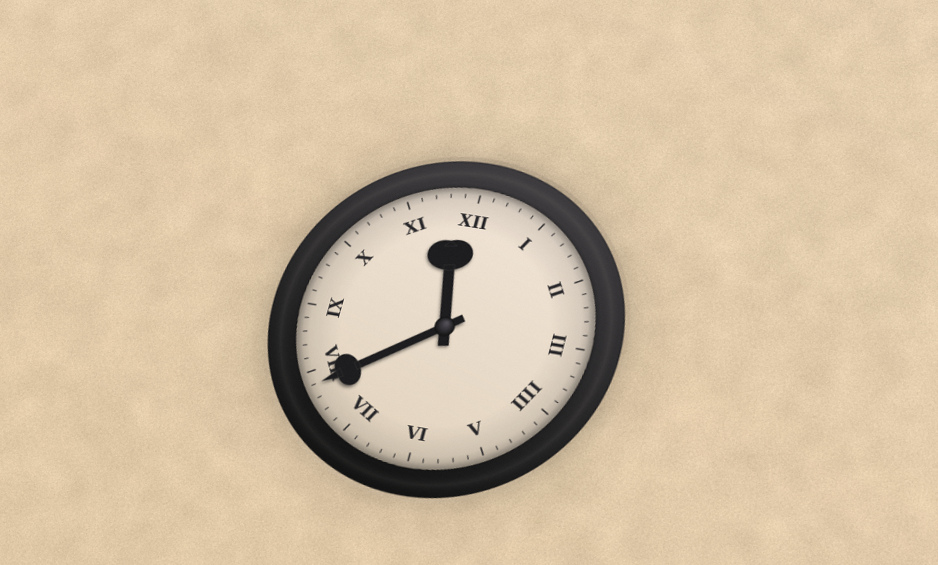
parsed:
11:39
